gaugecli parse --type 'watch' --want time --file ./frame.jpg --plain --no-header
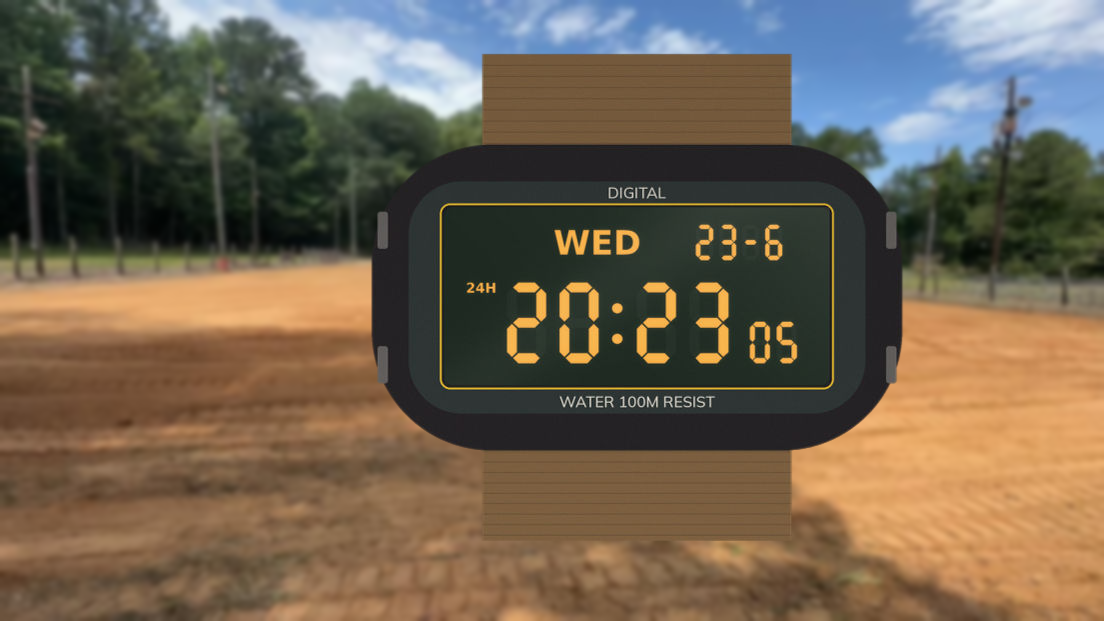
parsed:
20:23:05
